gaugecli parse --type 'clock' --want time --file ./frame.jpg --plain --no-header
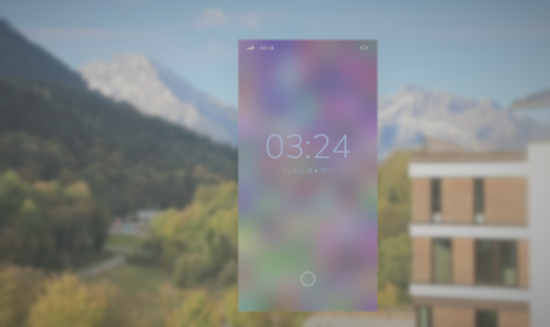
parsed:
3:24
